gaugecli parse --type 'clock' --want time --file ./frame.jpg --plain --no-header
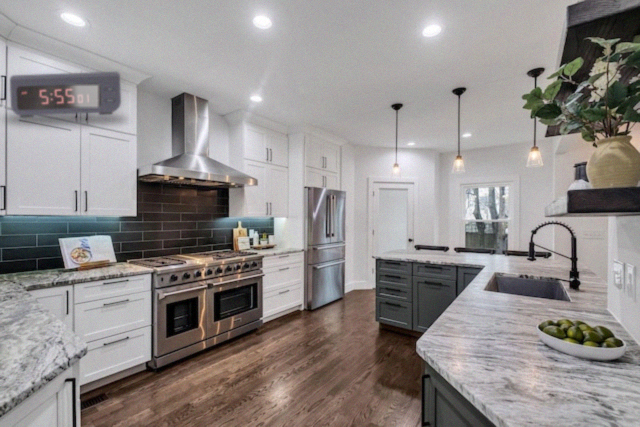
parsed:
5:55
